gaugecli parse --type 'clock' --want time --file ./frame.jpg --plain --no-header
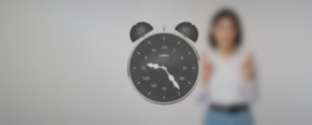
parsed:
9:24
